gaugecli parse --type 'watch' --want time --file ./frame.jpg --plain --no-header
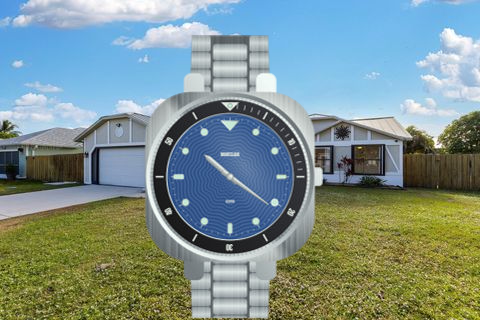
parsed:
10:21
